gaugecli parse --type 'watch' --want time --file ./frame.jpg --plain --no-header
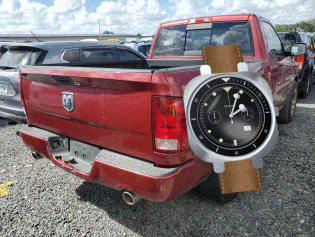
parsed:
2:04
